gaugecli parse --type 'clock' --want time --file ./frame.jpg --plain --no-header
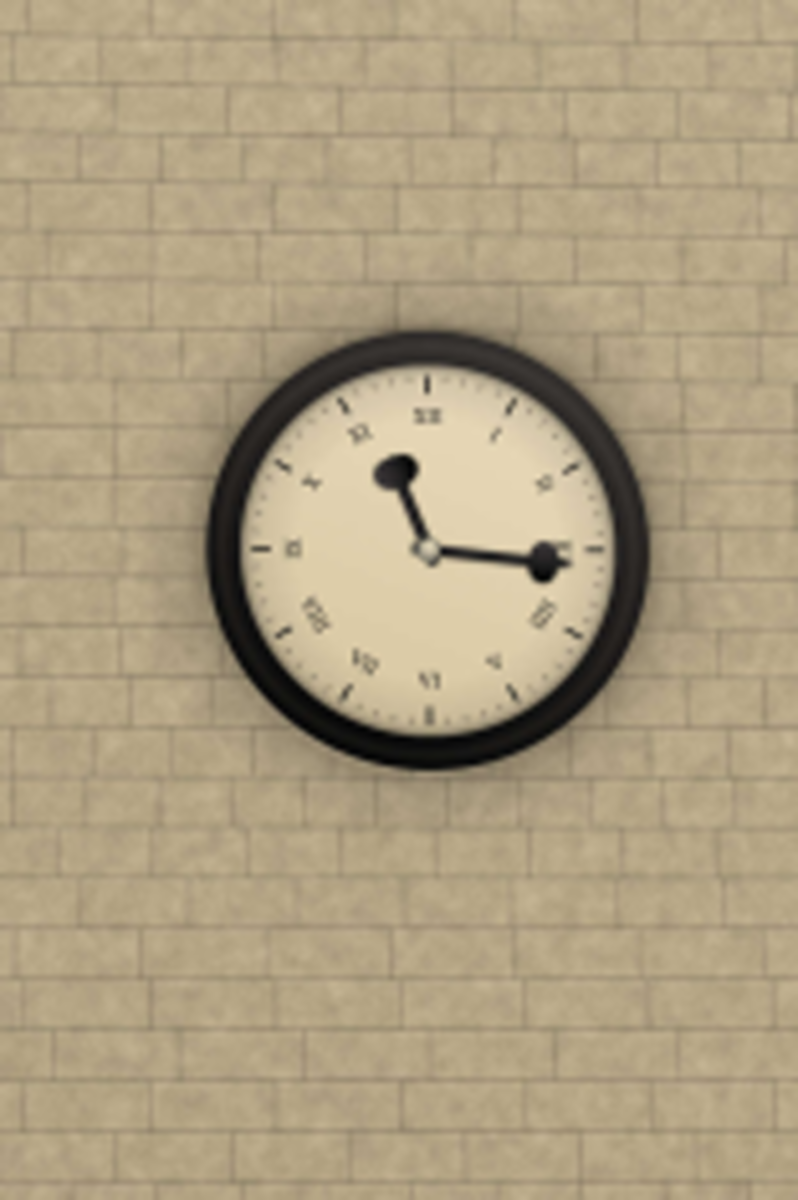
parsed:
11:16
